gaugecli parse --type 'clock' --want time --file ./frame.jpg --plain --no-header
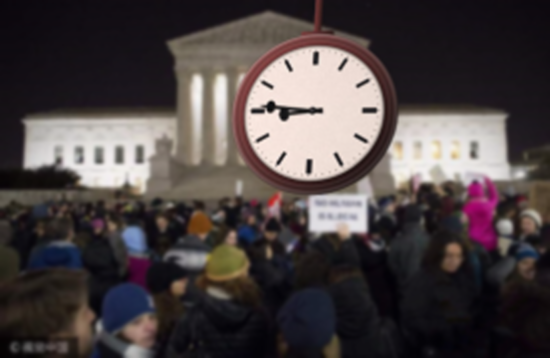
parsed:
8:46
